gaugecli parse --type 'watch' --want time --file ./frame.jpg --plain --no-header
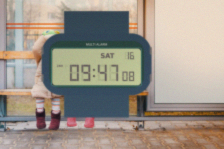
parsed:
9:47:08
